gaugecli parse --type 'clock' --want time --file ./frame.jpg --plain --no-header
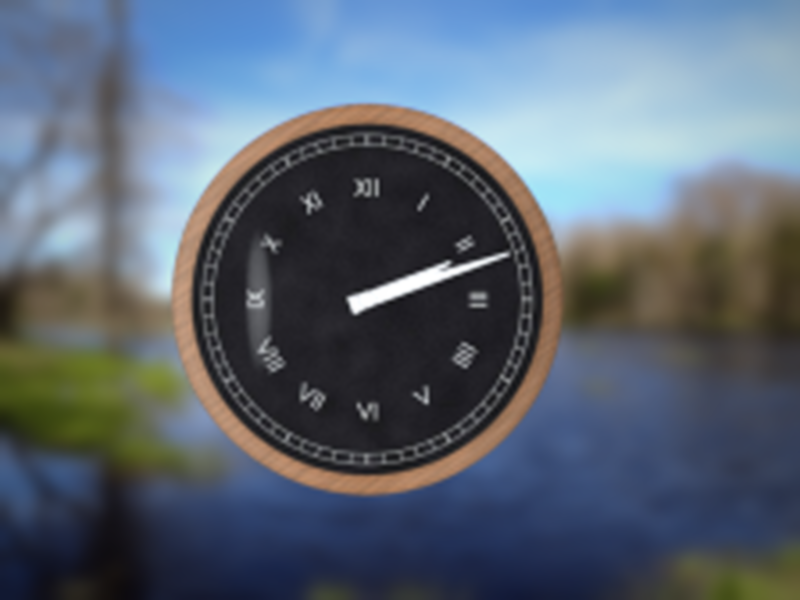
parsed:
2:12
